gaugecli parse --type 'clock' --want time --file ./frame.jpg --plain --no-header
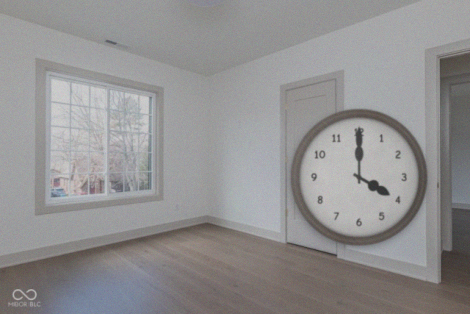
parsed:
4:00
